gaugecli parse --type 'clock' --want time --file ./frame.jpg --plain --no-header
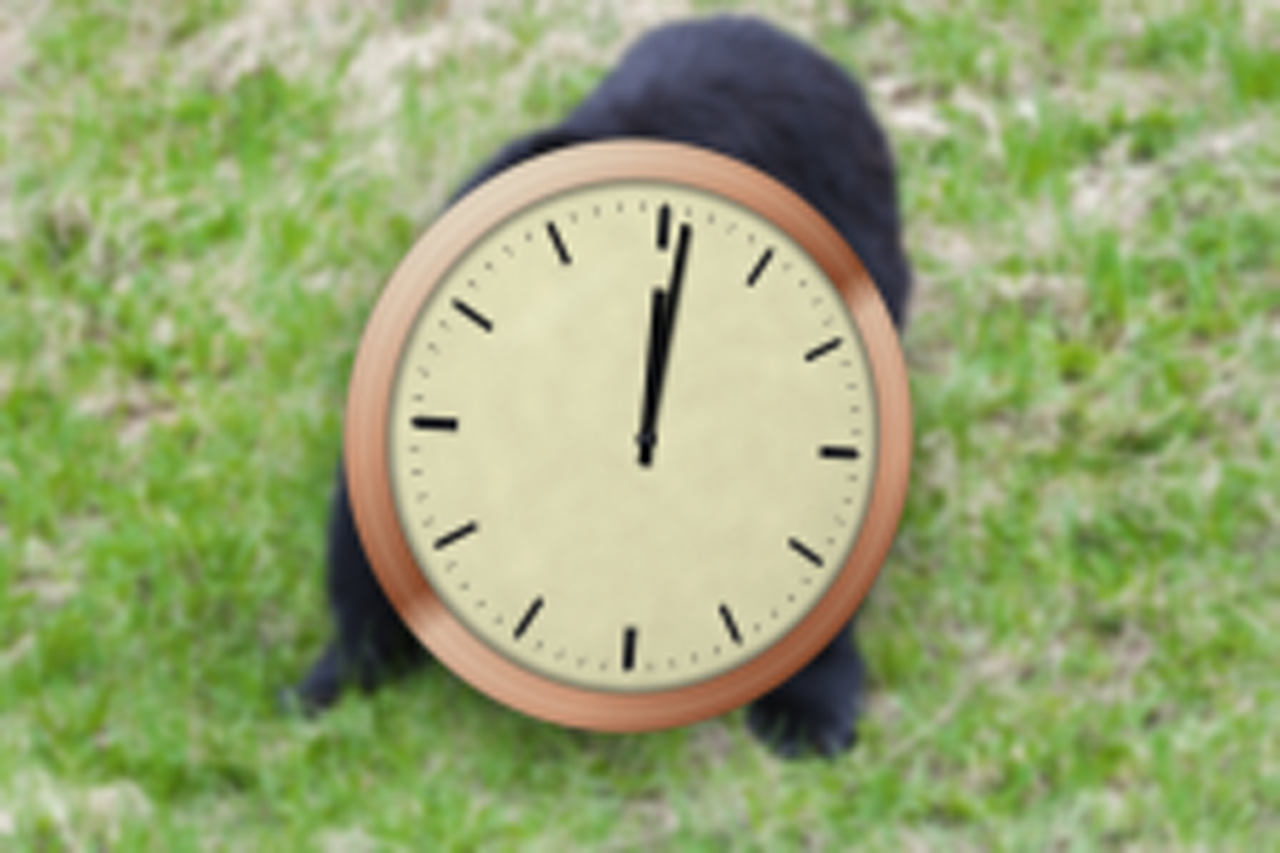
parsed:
12:01
